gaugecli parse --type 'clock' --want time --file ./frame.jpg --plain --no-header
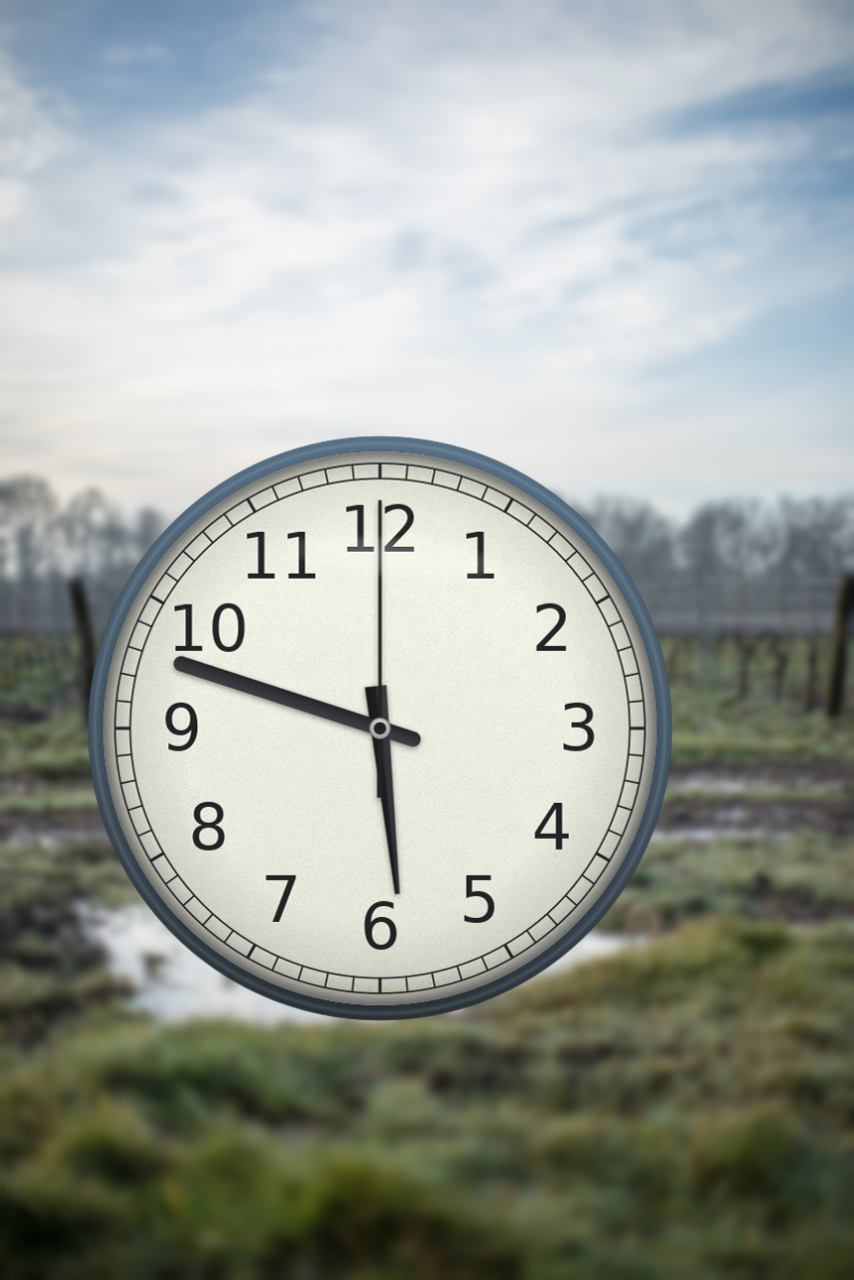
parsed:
5:48:00
